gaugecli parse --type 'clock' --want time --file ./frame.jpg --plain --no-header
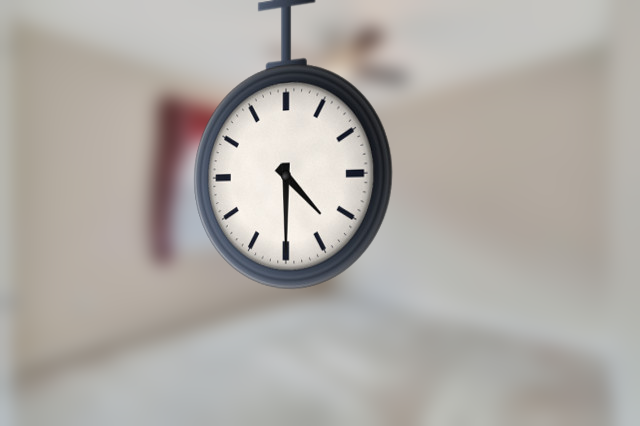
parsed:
4:30
